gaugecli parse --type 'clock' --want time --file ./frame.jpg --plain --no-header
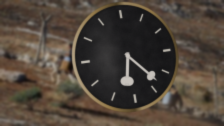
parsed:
6:23
